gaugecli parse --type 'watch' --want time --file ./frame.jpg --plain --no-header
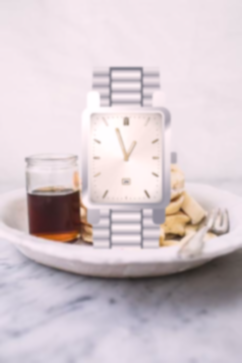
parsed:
12:57
